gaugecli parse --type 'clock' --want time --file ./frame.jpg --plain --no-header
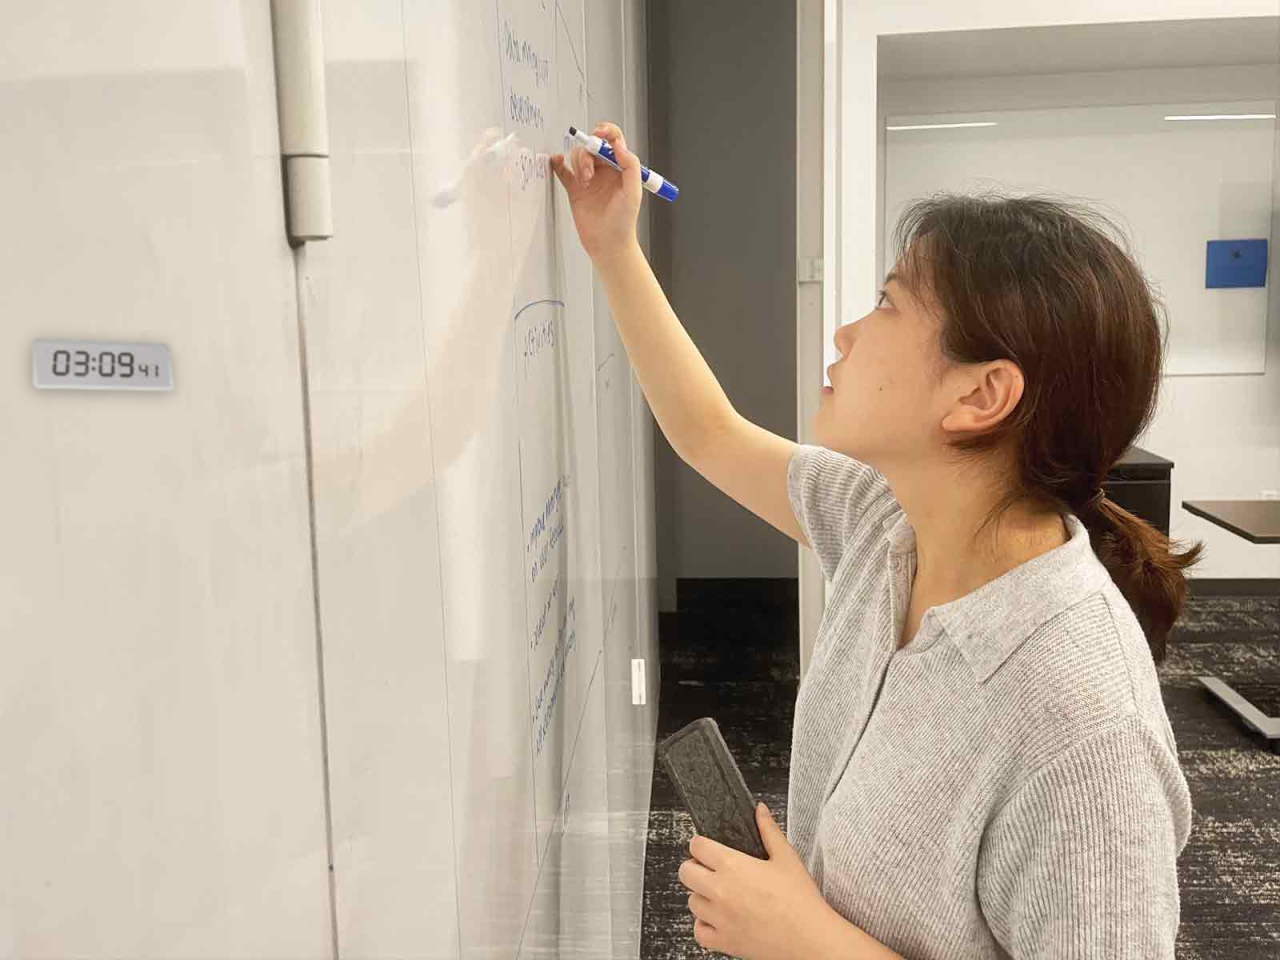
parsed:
3:09:41
